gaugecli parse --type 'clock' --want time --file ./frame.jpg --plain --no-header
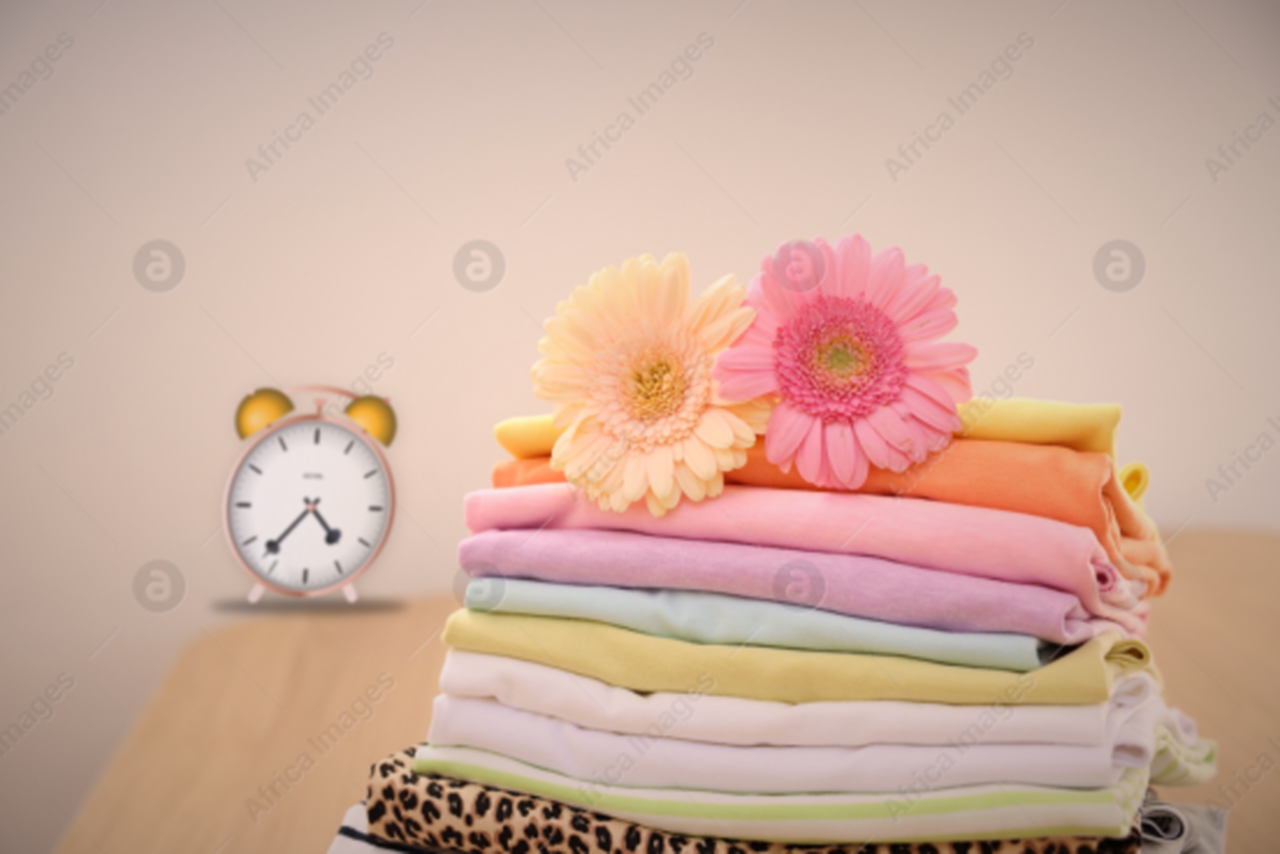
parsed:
4:37
